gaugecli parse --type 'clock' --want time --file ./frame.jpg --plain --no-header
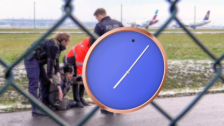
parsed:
7:05
